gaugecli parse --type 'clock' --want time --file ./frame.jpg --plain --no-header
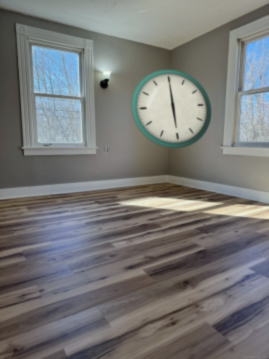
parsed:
6:00
